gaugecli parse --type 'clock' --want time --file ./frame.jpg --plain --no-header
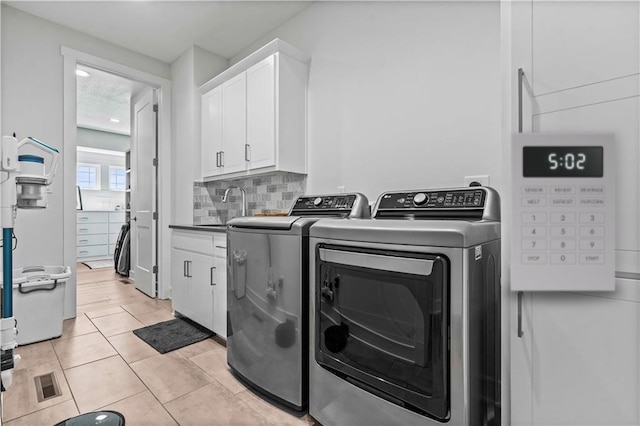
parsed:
5:02
